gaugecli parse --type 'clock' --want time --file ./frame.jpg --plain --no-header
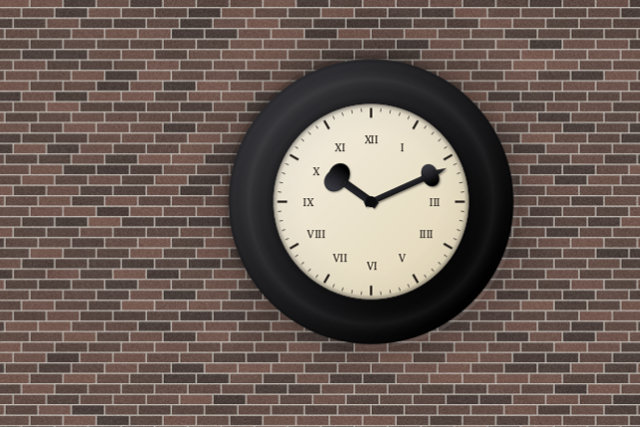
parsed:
10:11
